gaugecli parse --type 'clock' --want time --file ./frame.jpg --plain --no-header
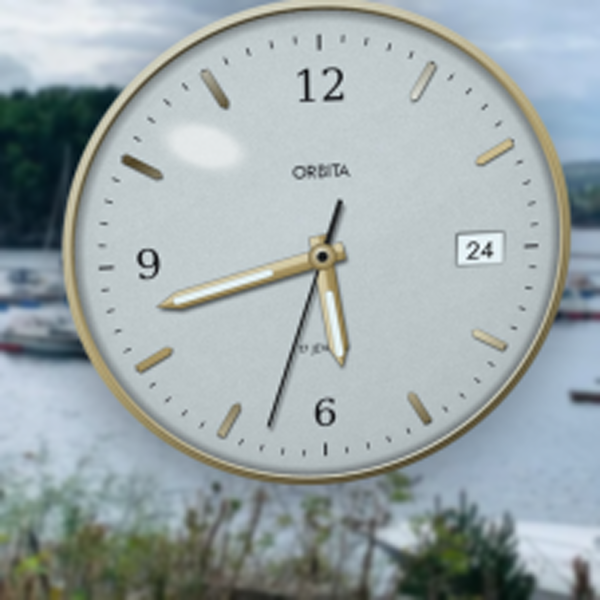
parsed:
5:42:33
